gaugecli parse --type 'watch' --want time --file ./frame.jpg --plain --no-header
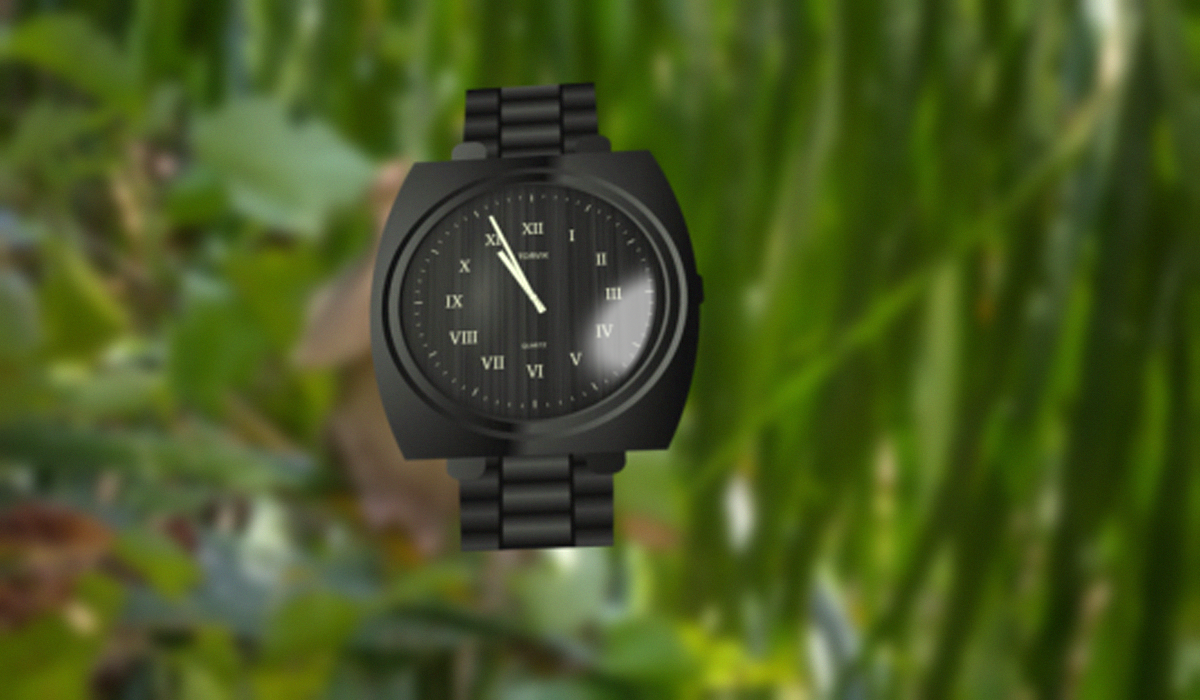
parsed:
10:56
